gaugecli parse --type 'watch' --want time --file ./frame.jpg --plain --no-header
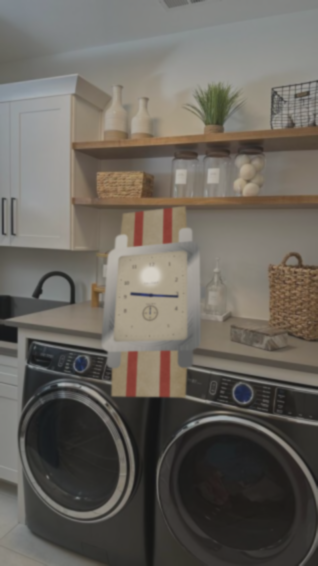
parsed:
9:16
